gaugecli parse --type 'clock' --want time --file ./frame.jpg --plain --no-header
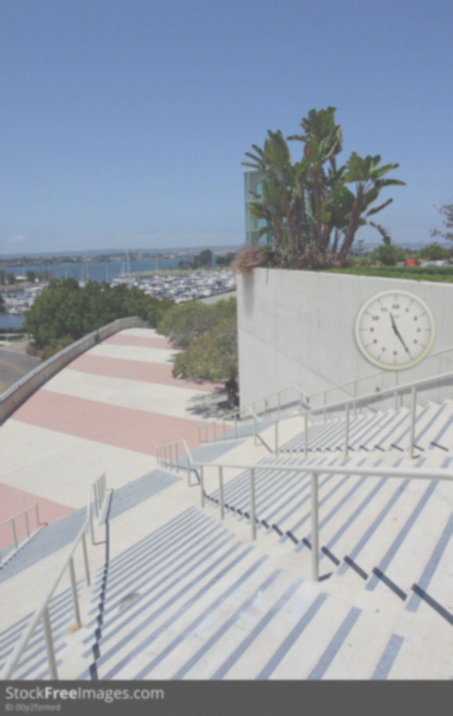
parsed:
11:25
